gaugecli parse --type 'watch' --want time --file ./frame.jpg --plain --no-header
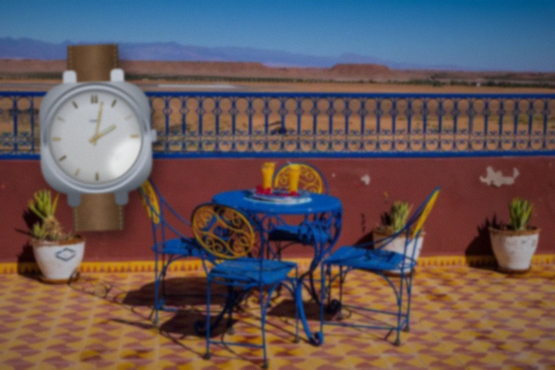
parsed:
2:02
